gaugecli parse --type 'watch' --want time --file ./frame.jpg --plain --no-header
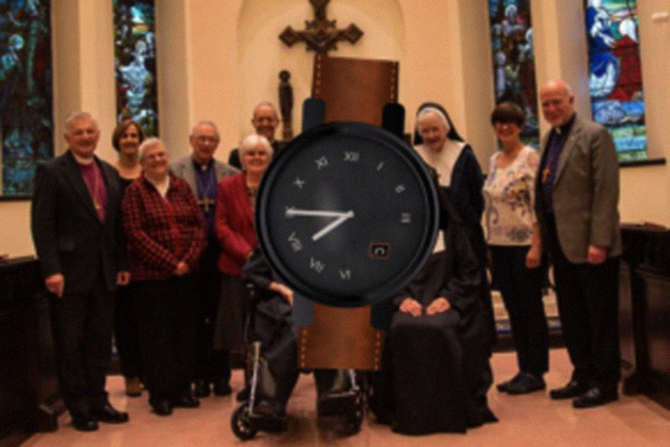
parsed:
7:45
